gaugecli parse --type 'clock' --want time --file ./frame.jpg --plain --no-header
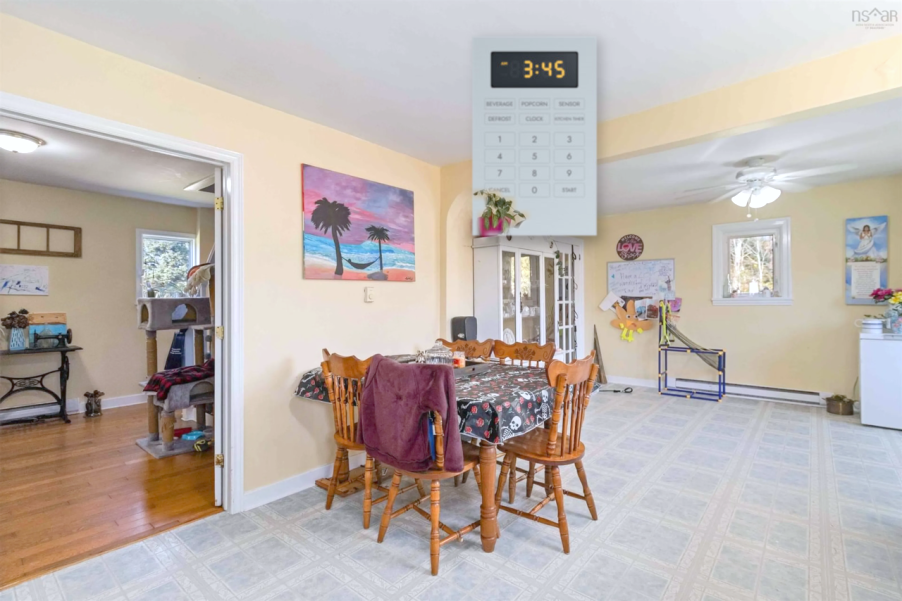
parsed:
3:45
